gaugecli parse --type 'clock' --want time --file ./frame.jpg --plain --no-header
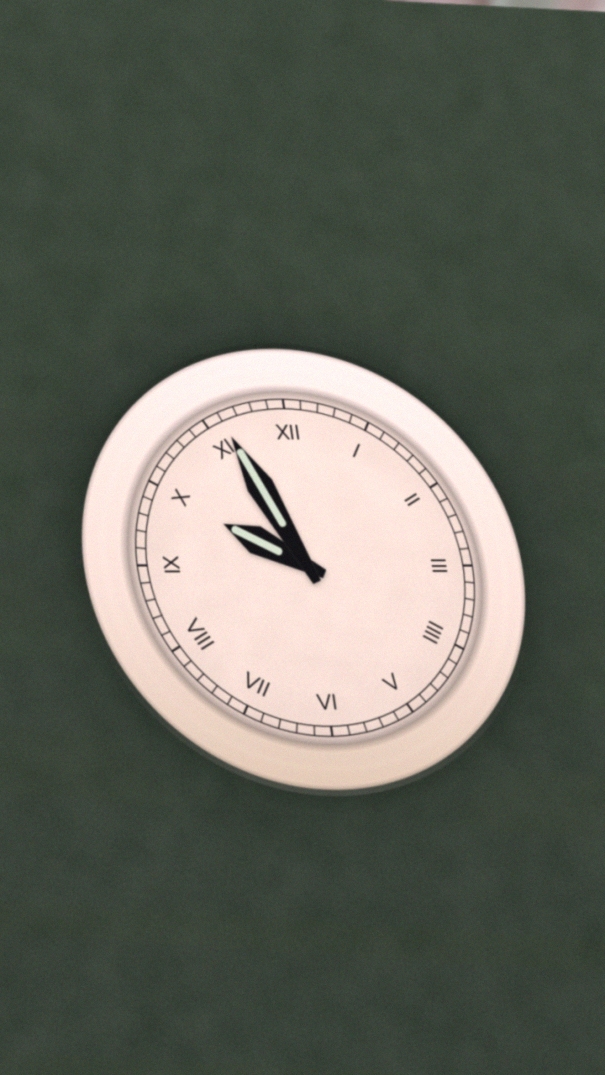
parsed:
9:56
